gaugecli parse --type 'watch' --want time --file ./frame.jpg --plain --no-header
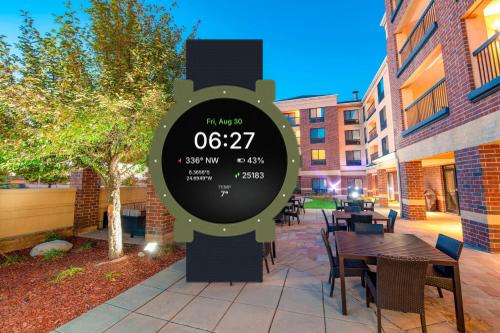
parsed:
6:27
